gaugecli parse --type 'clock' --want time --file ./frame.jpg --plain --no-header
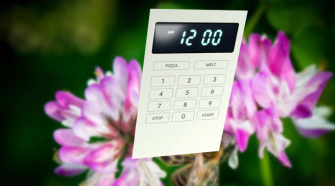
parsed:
12:00
